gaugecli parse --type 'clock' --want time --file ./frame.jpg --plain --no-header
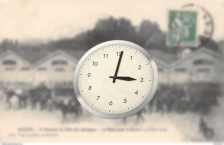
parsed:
3:01
